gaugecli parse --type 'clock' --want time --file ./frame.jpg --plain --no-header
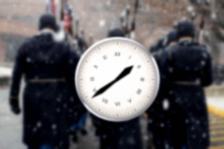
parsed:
1:39
